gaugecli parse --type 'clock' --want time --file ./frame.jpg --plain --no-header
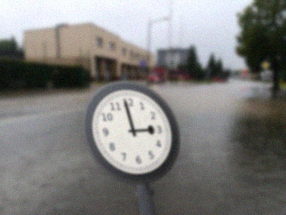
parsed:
2:59
